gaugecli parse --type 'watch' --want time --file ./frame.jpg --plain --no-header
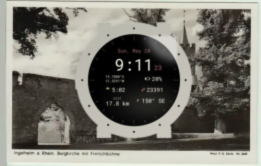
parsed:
9:11
